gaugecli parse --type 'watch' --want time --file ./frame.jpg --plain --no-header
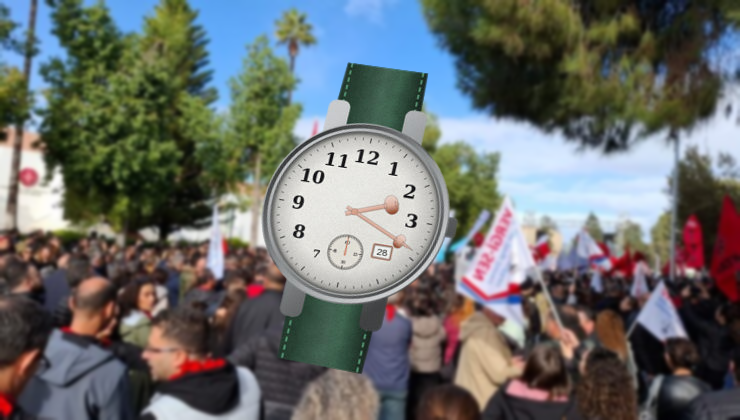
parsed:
2:19
